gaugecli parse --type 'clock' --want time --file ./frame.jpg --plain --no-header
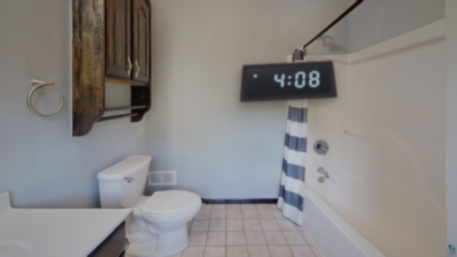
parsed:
4:08
